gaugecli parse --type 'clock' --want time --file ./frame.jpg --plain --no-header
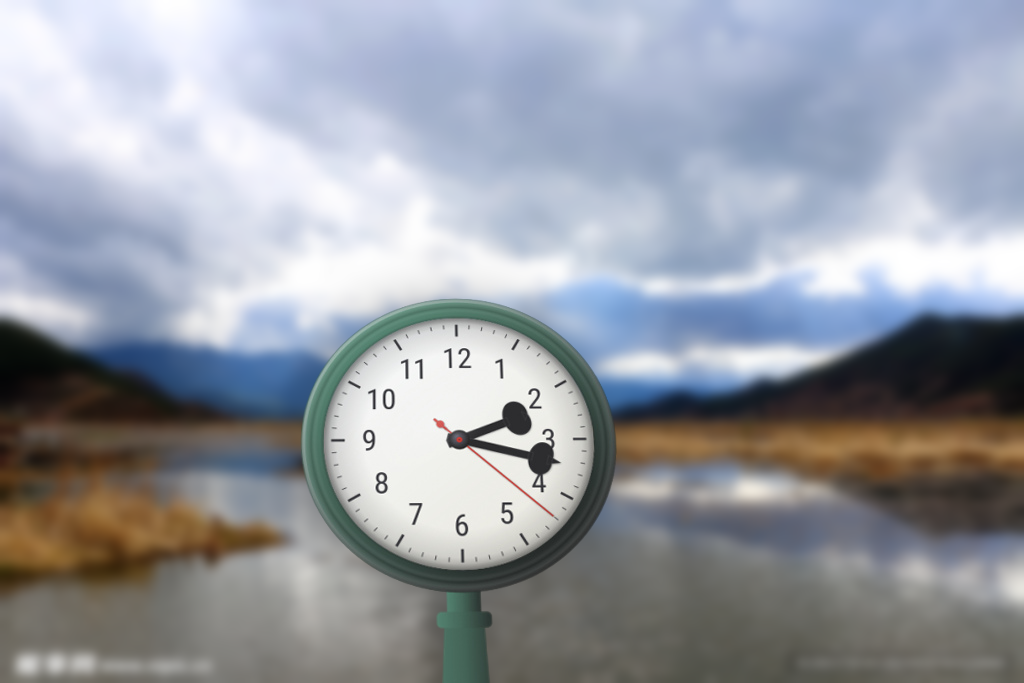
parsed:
2:17:22
